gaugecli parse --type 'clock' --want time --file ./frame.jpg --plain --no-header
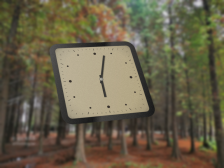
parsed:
6:03
